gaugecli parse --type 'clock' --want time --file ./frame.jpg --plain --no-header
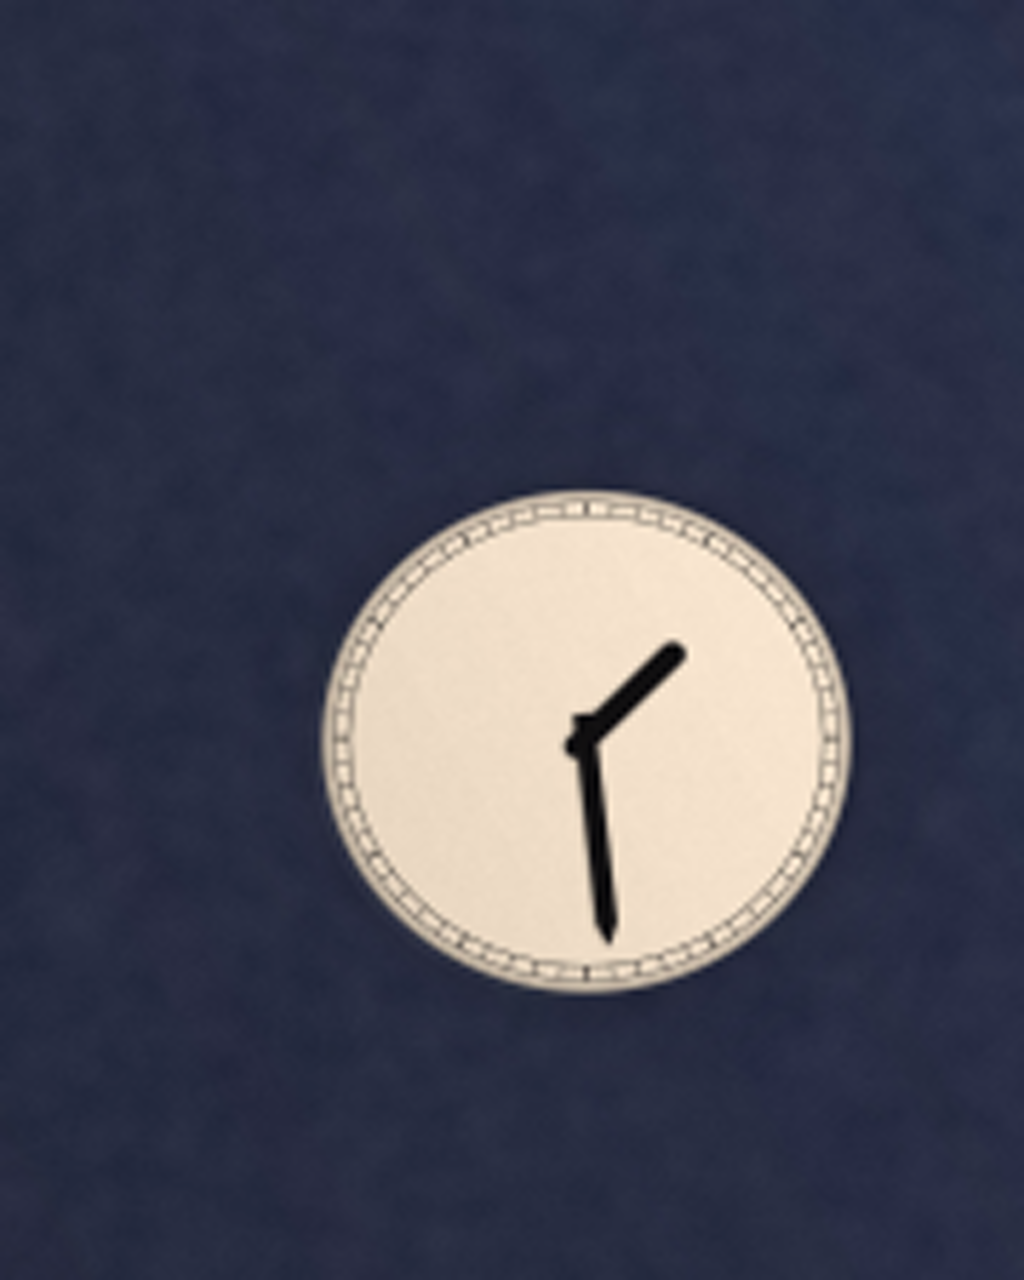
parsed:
1:29
